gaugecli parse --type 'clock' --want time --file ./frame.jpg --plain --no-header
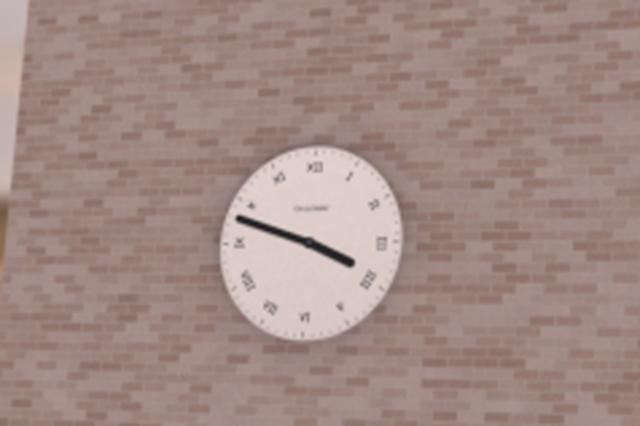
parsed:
3:48
